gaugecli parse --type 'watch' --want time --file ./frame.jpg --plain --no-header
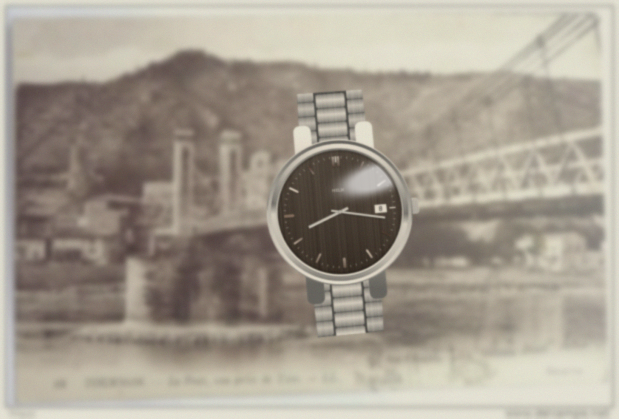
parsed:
8:17
